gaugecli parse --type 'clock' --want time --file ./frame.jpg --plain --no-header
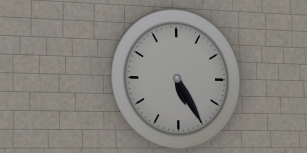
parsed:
5:25
